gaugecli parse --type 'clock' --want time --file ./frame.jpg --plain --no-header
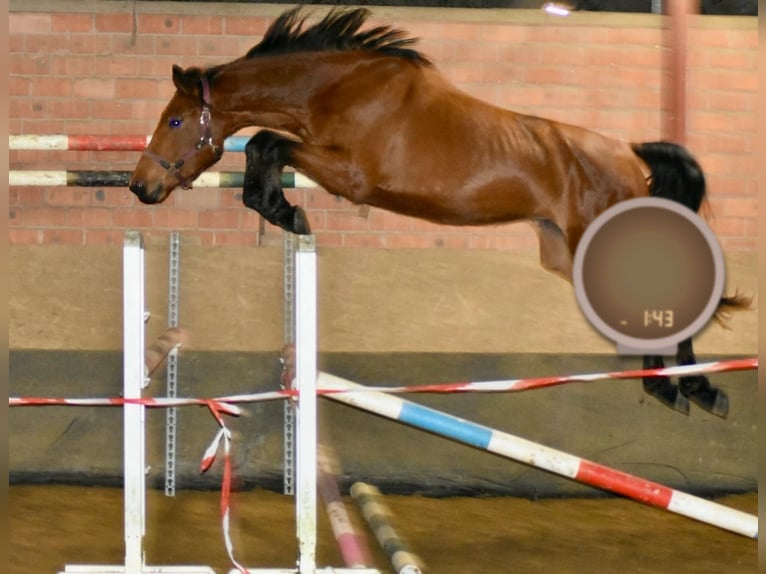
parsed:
1:43
